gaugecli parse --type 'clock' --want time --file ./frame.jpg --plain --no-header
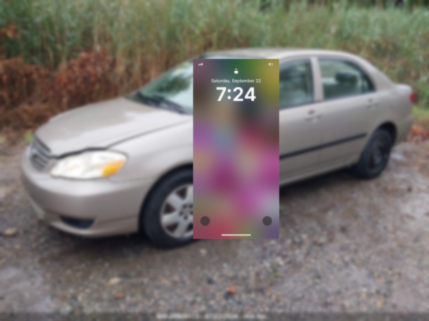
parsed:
7:24
